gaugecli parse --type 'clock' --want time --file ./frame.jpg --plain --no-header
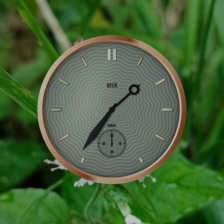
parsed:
1:36
